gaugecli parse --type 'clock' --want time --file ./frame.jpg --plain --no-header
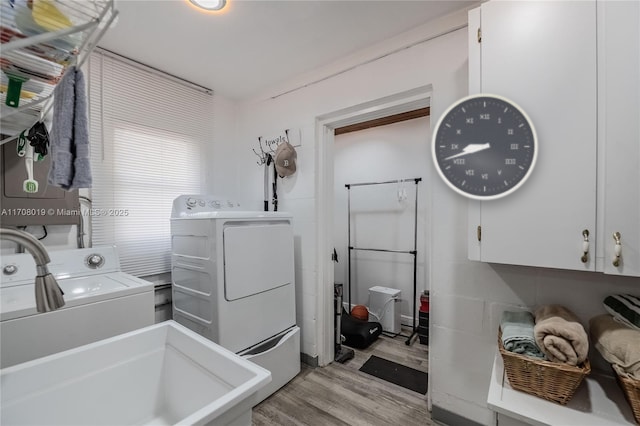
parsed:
8:42
